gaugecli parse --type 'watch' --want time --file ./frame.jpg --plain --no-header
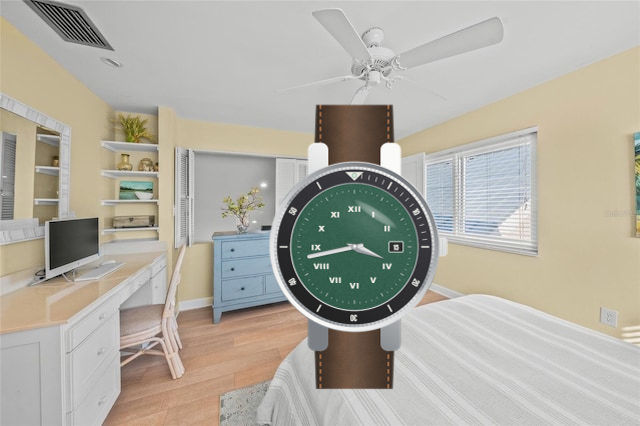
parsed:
3:43
